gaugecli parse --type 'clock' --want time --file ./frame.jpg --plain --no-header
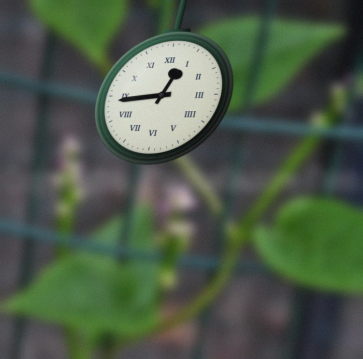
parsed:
12:44
